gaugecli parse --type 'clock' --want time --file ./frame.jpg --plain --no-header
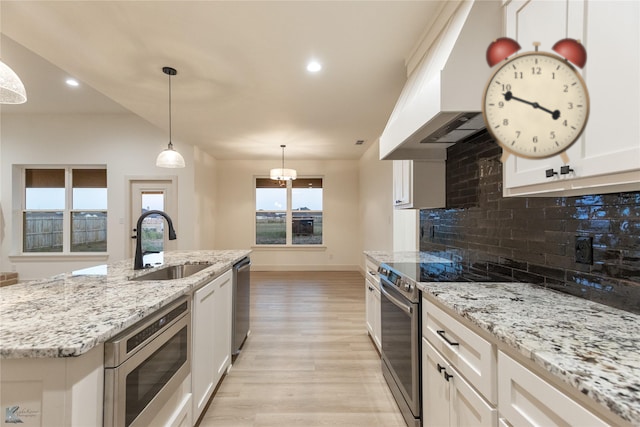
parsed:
3:48
